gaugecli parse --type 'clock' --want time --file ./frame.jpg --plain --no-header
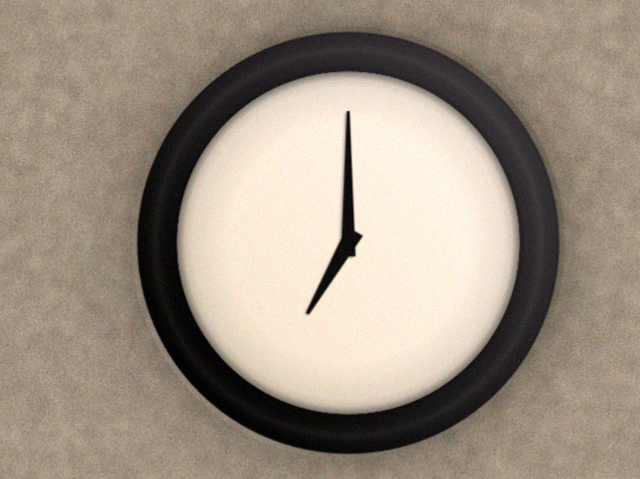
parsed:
7:00
